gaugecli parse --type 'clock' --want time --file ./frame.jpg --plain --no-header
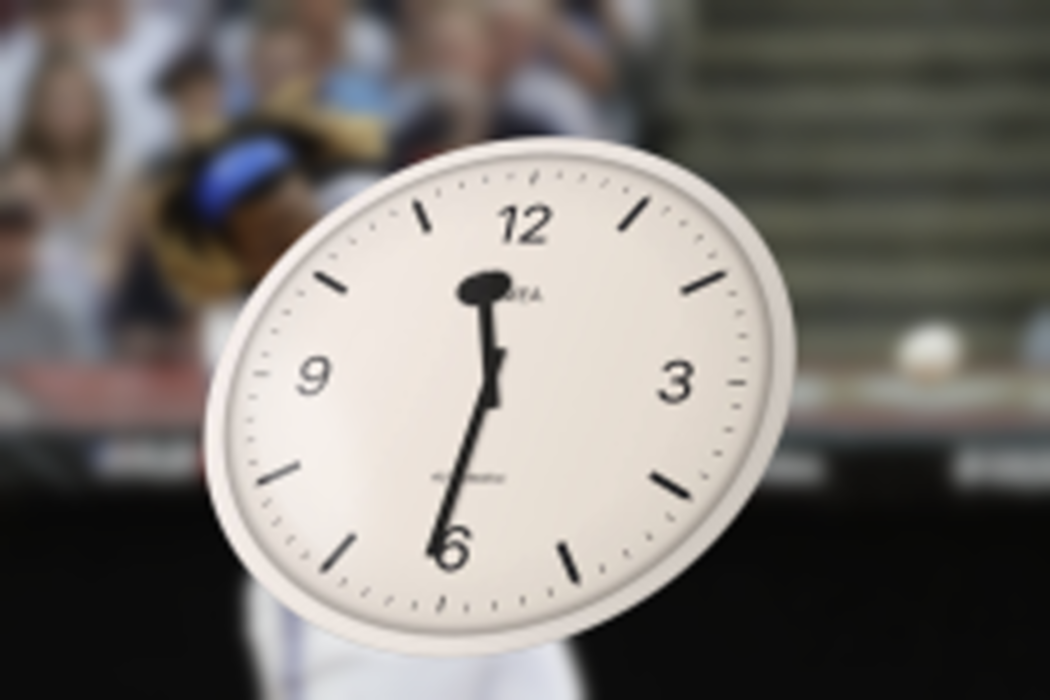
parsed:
11:31
